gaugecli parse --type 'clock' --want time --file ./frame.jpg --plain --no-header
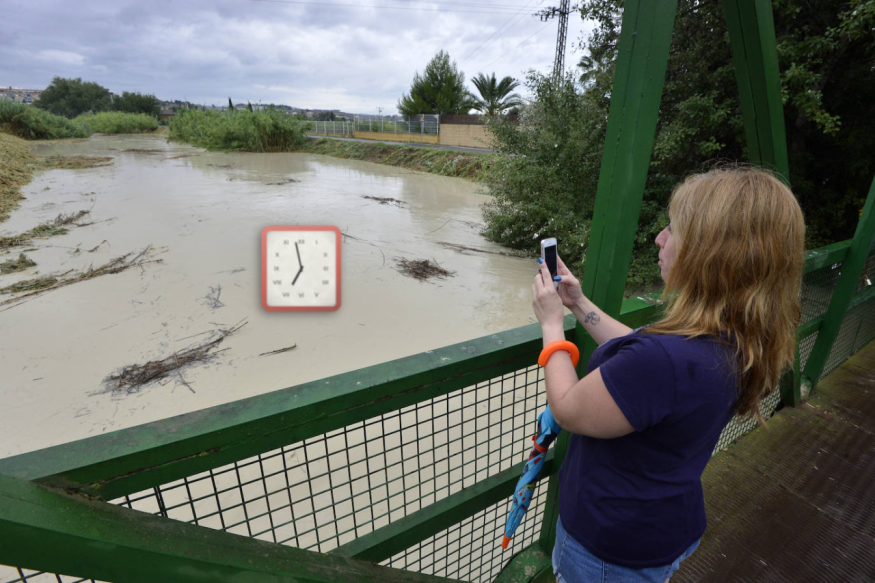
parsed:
6:58
